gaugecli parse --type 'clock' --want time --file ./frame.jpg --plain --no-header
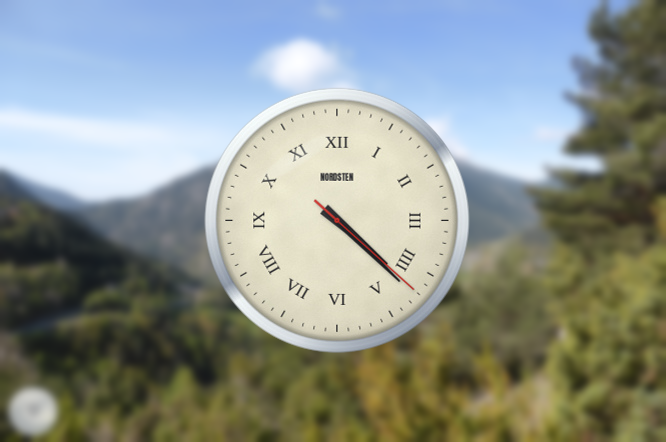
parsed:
4:22:22
